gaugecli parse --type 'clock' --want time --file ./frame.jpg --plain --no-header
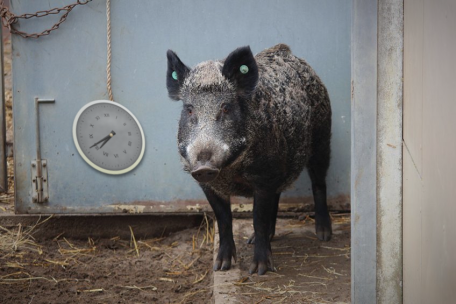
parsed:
7:41
